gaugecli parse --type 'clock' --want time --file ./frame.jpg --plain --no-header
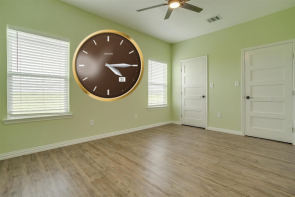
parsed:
4:15
